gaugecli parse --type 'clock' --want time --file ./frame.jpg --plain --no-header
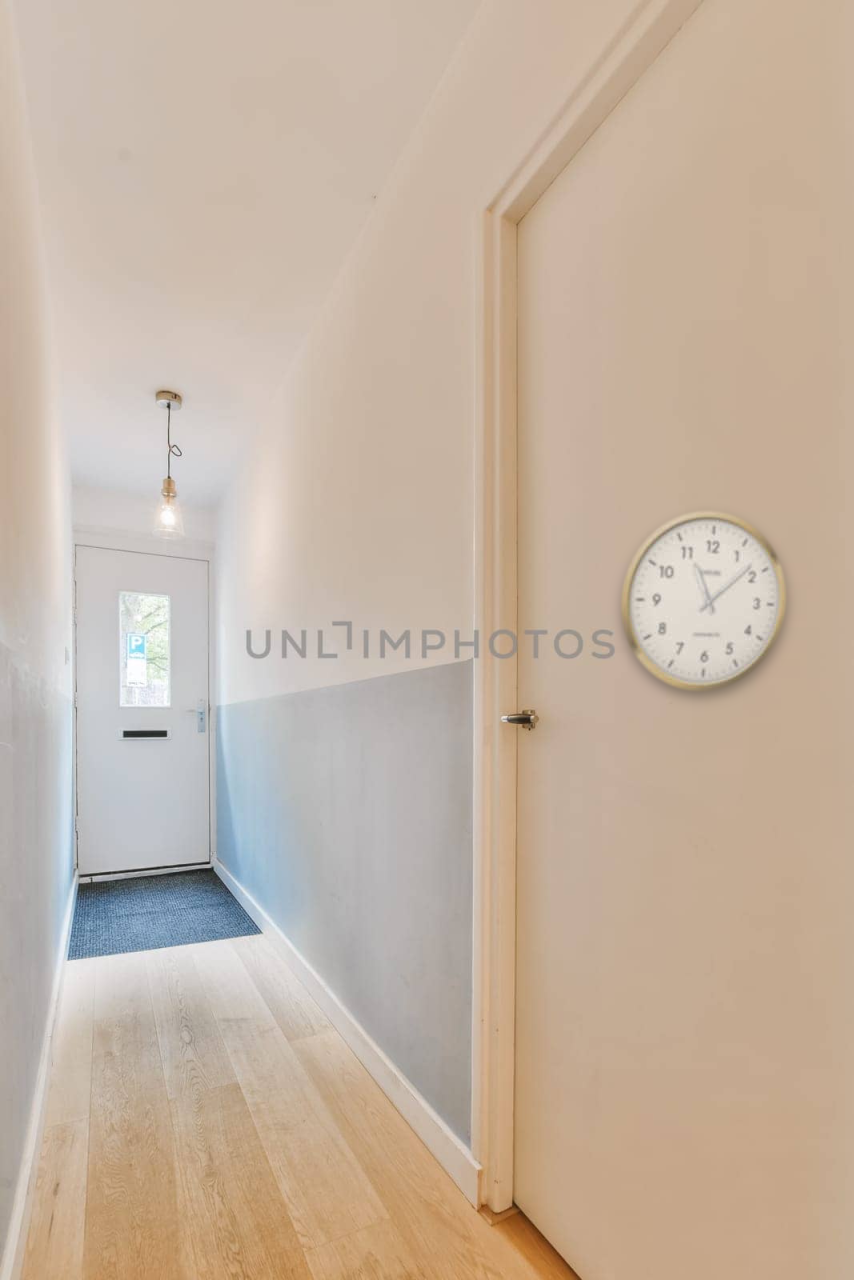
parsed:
11:08
